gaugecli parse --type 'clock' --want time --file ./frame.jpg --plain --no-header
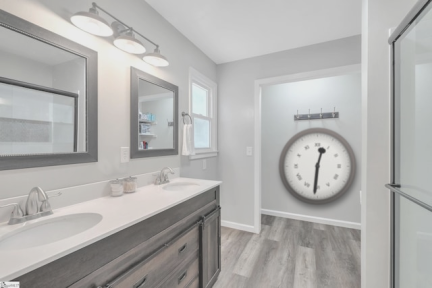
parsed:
12:31
